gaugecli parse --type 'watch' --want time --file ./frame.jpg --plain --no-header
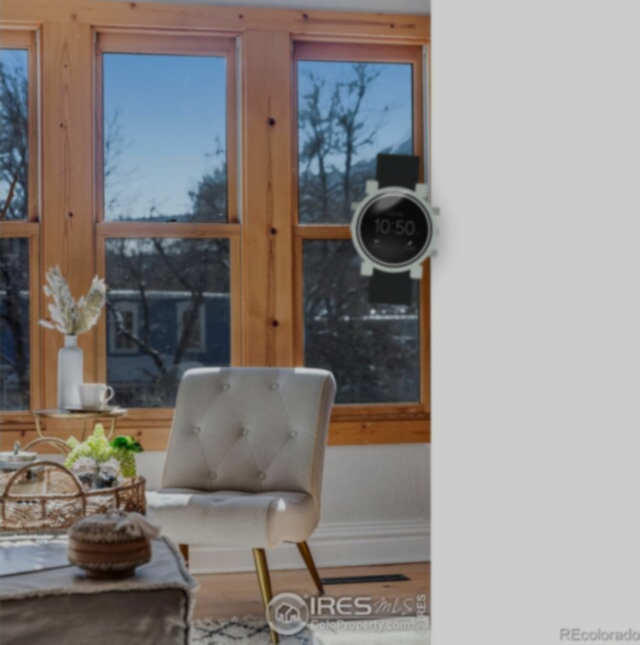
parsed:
10:50
